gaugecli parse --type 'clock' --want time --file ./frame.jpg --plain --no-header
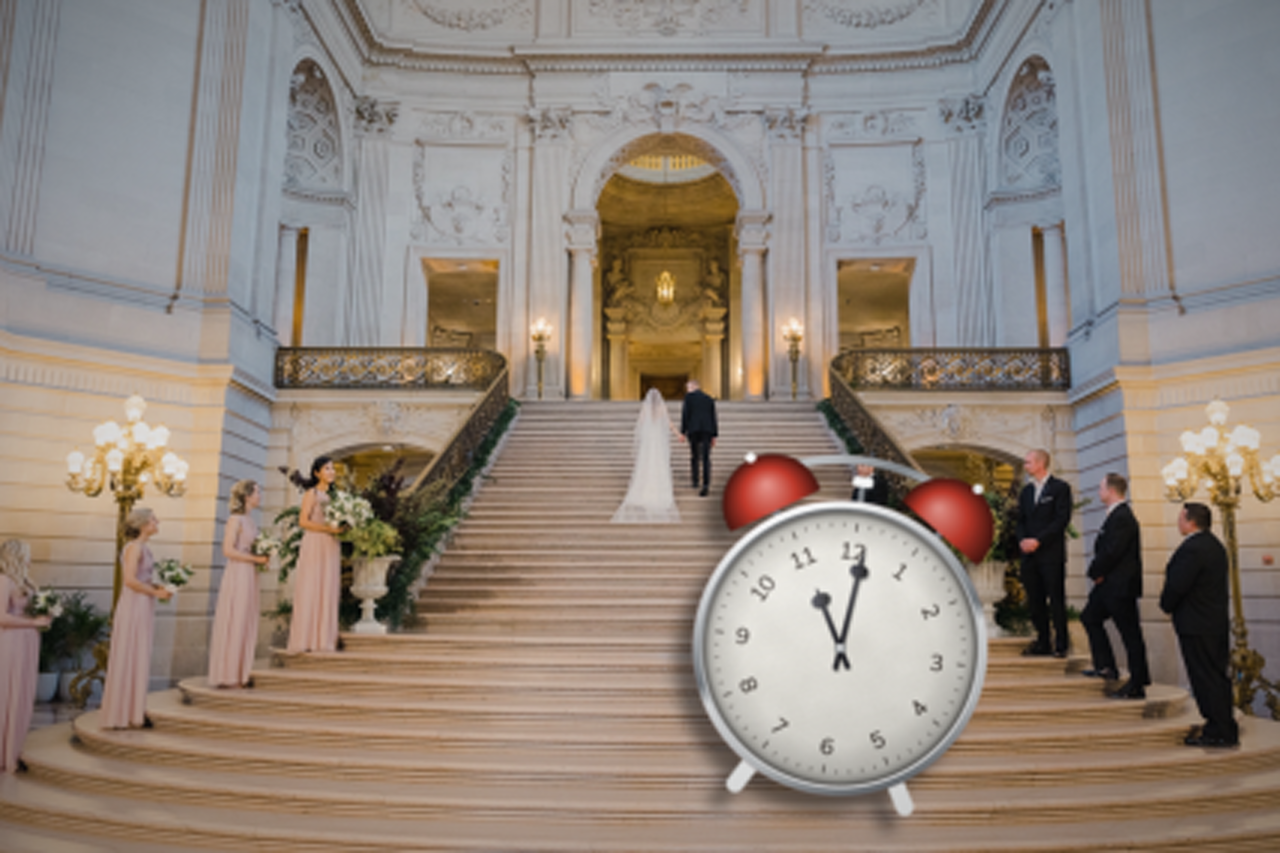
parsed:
11:01
